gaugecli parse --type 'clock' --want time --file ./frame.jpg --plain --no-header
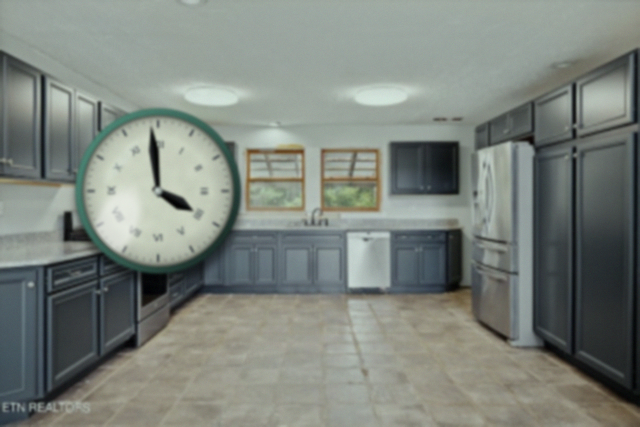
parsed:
3:59
